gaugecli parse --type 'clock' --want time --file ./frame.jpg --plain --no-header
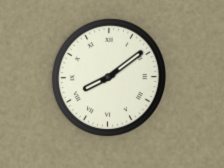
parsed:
8:09
